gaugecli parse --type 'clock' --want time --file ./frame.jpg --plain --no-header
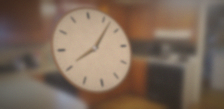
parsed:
8:07
